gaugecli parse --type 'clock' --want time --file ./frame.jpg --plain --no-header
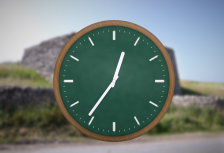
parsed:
12:36
